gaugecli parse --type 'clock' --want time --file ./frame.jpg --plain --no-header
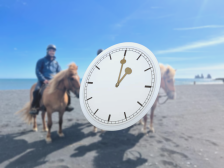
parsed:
1:00
